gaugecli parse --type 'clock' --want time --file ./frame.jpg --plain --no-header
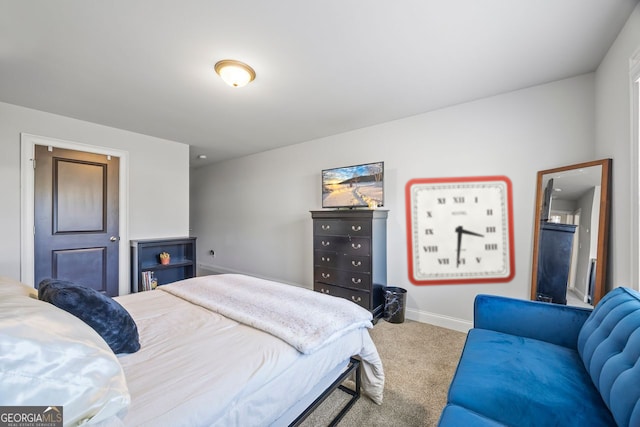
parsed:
3:31
